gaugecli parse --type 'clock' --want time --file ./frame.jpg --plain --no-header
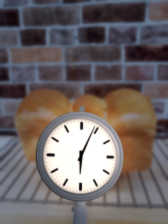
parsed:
6:04
